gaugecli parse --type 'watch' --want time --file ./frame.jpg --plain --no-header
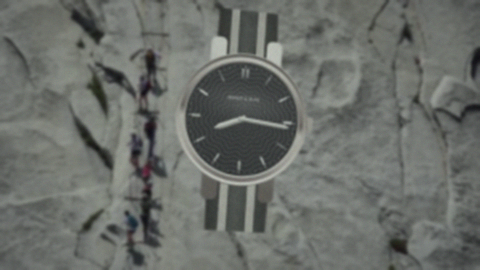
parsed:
8:16
